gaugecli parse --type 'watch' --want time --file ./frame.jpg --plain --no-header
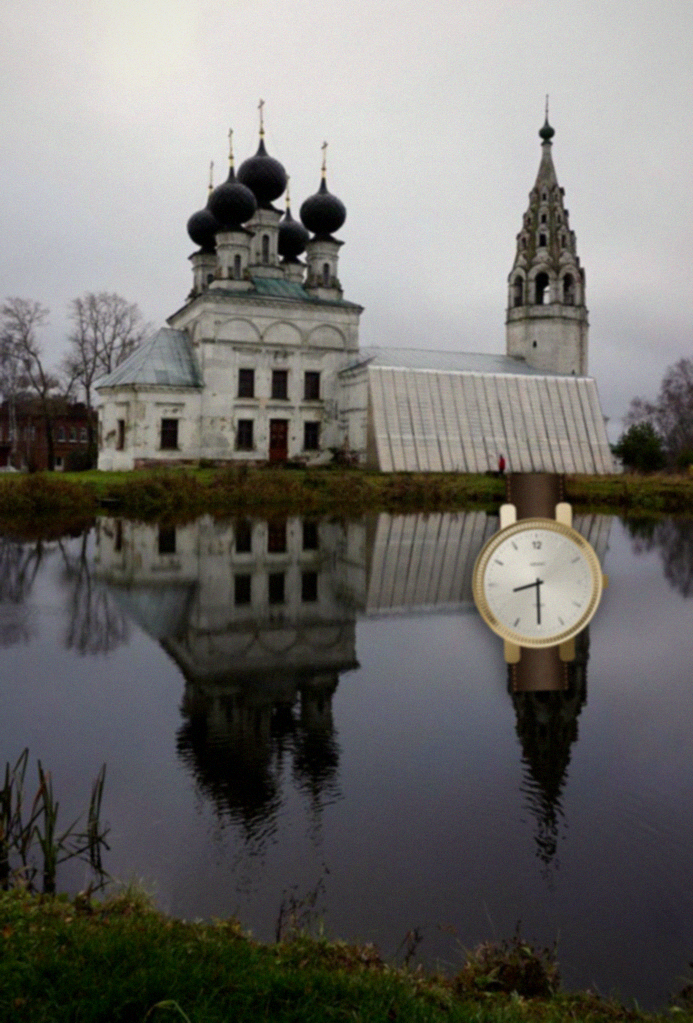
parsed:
8:30
